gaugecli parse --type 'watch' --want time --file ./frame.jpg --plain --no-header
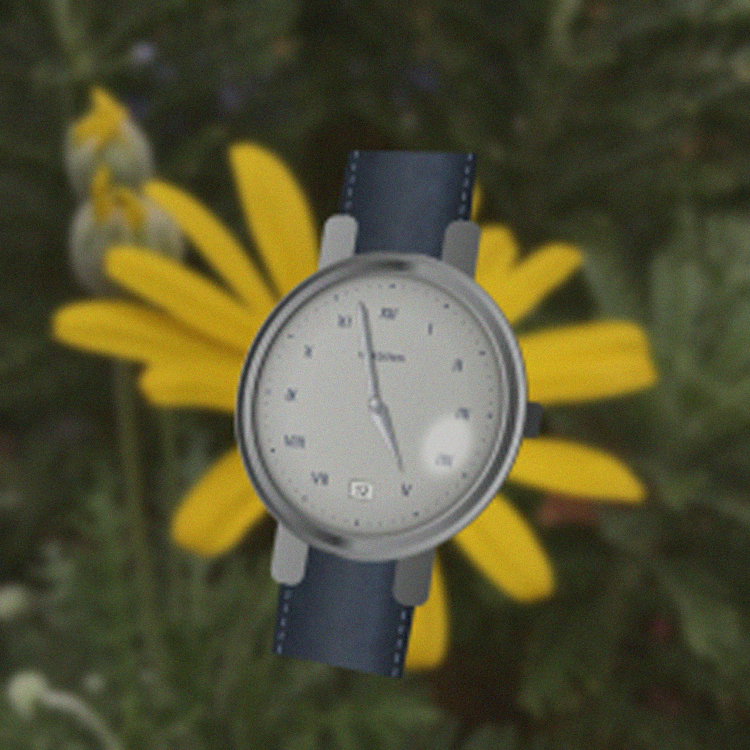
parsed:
4:57
